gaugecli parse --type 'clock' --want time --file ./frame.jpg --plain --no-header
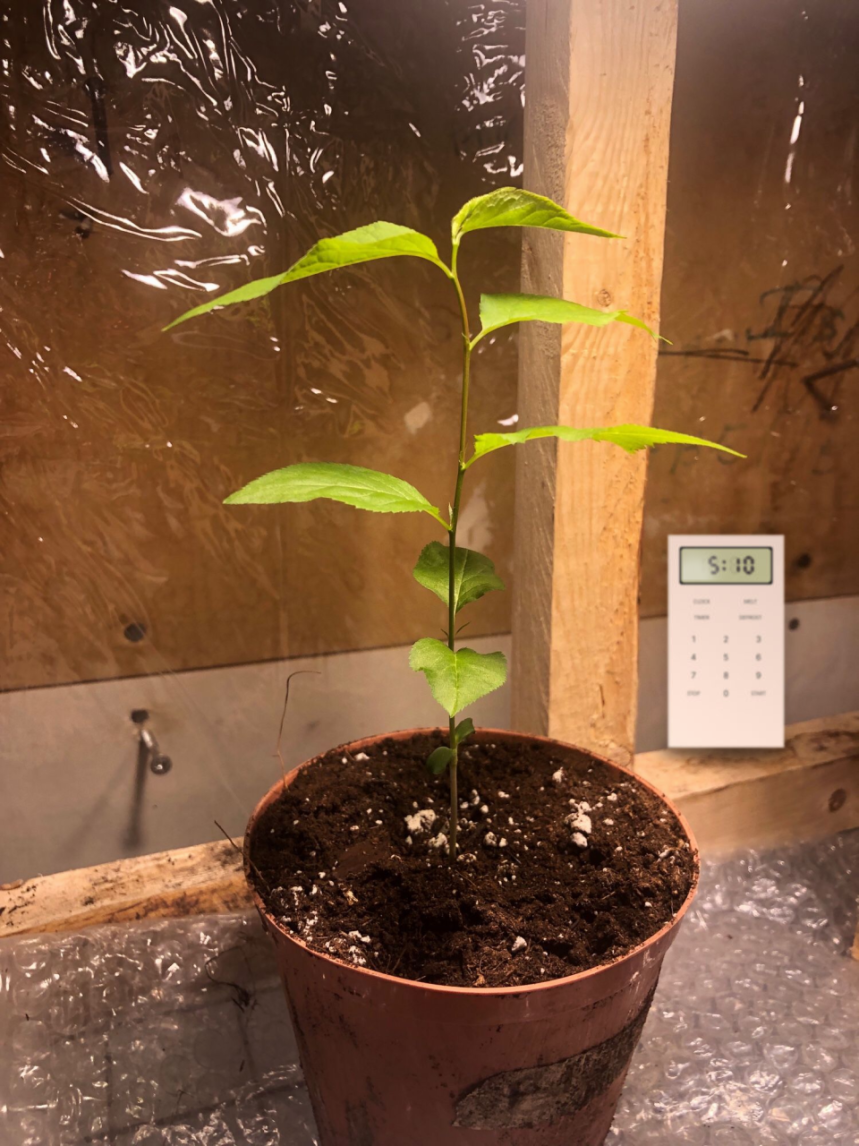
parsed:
5:10
